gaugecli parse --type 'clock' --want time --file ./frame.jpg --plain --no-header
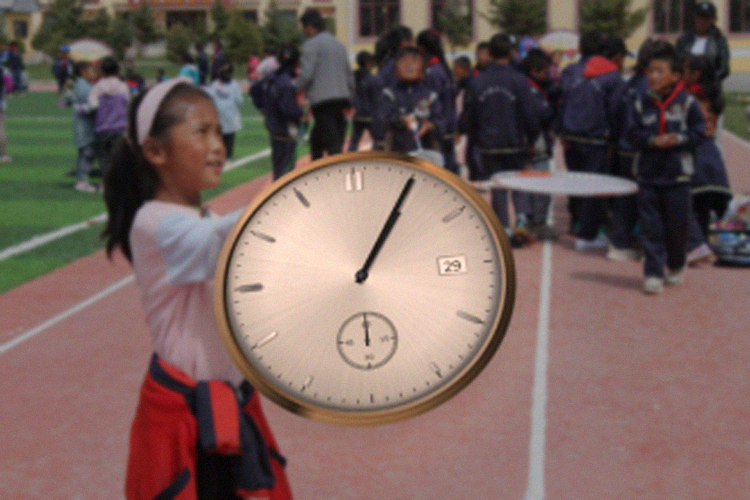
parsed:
1:05
